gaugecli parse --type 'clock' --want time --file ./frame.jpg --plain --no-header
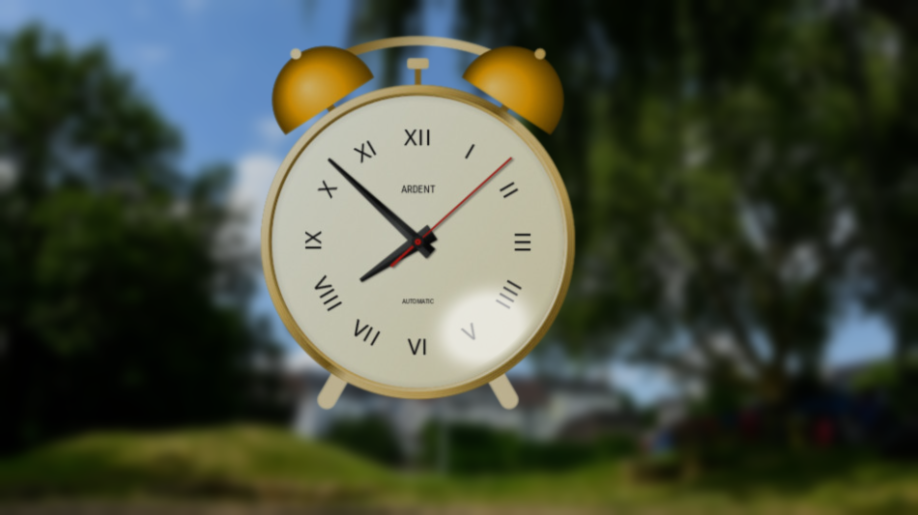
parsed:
7:52:08
